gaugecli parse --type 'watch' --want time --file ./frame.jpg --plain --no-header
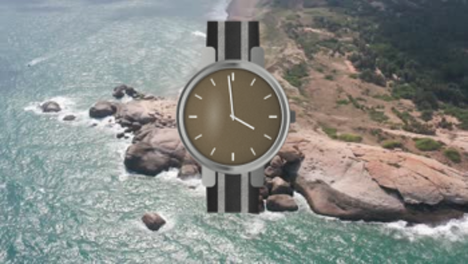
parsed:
3:59
